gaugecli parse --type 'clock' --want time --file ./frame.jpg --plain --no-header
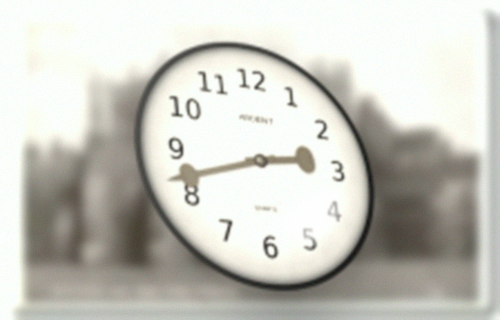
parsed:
2:42
